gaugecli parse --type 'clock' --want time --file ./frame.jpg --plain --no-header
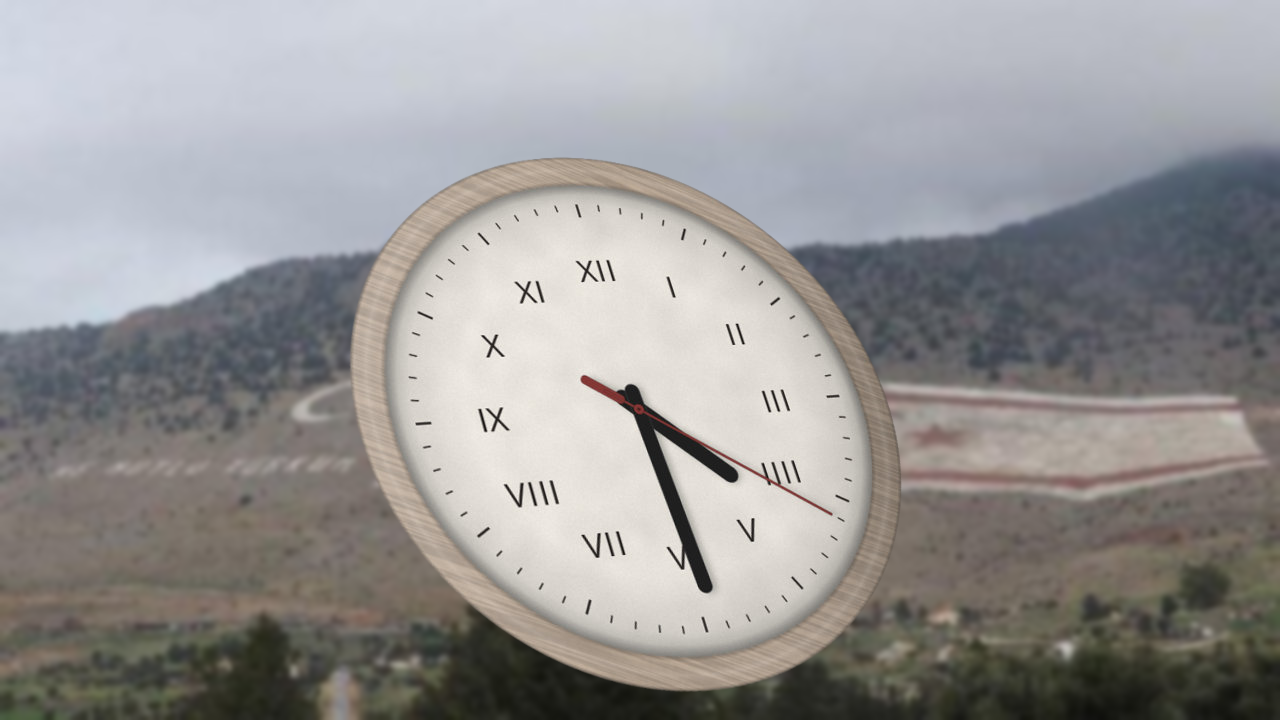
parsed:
4:29:21
